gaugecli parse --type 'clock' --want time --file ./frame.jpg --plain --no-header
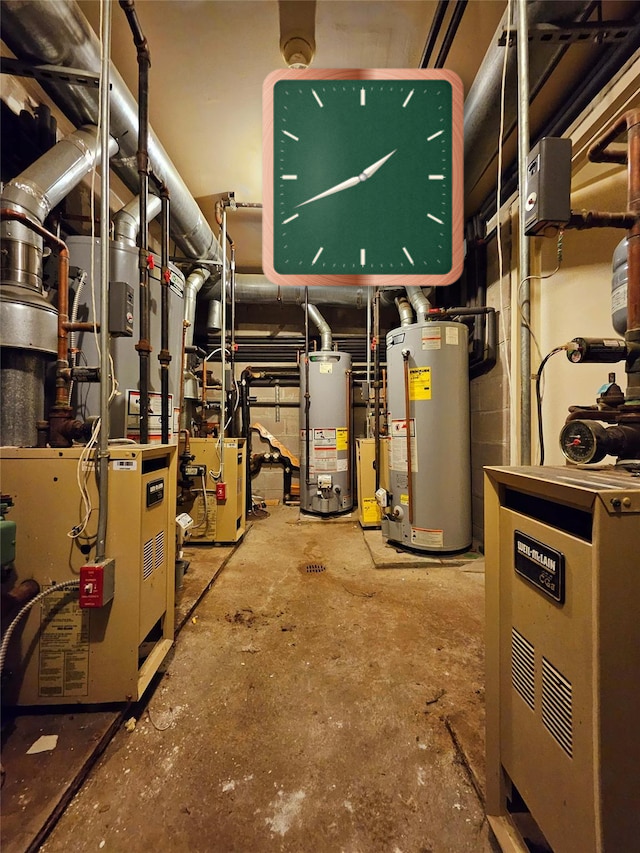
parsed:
1:41
